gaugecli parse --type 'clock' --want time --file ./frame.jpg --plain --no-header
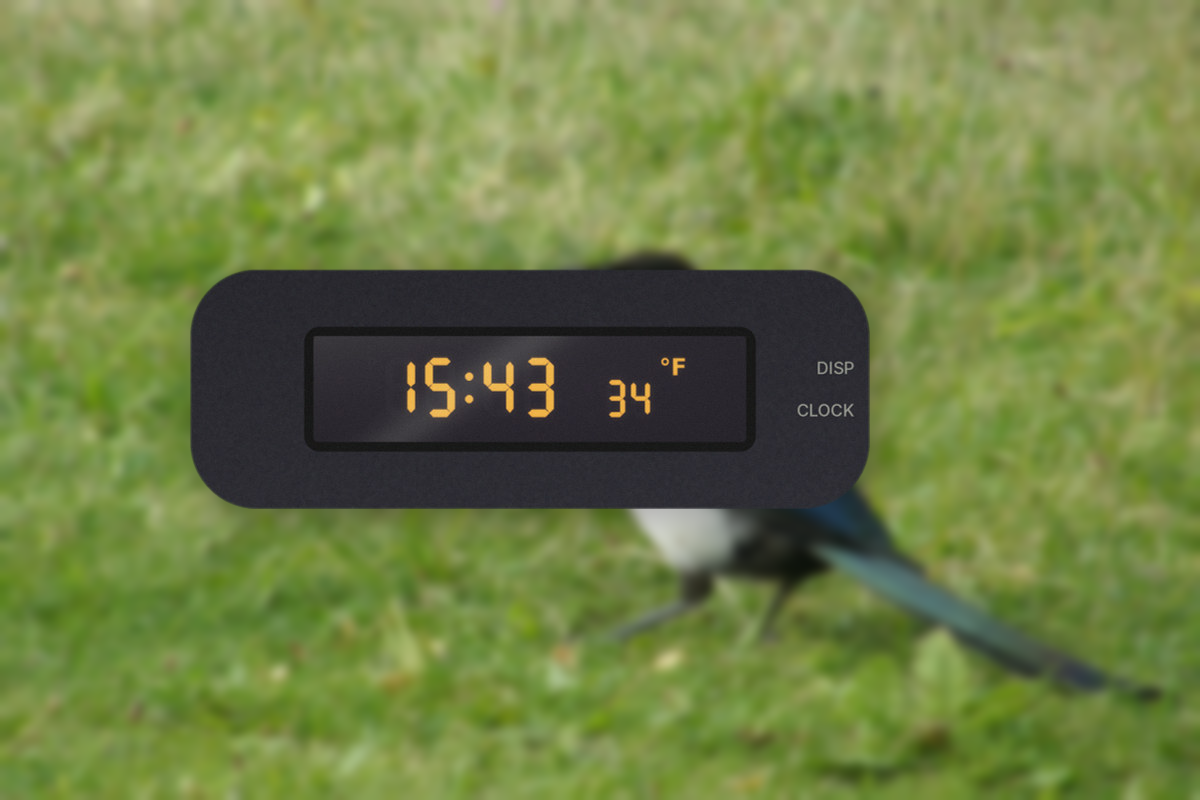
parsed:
15:43
